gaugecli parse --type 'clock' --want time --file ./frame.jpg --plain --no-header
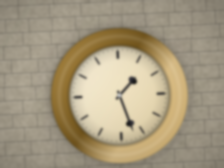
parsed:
1:27
